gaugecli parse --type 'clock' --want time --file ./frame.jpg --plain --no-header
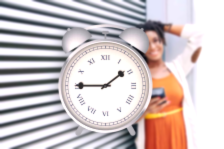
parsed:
1:45
